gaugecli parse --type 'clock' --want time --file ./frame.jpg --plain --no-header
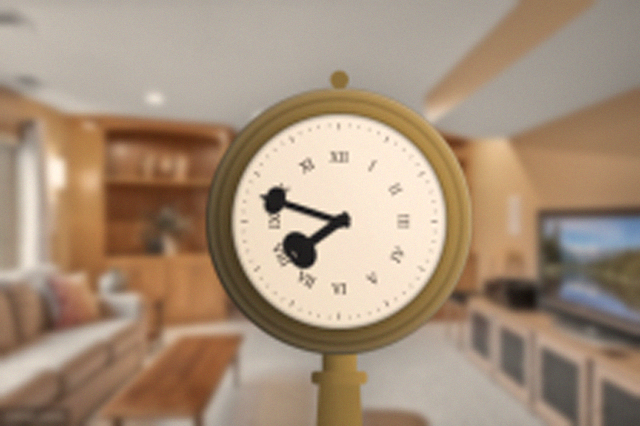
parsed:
7:48
